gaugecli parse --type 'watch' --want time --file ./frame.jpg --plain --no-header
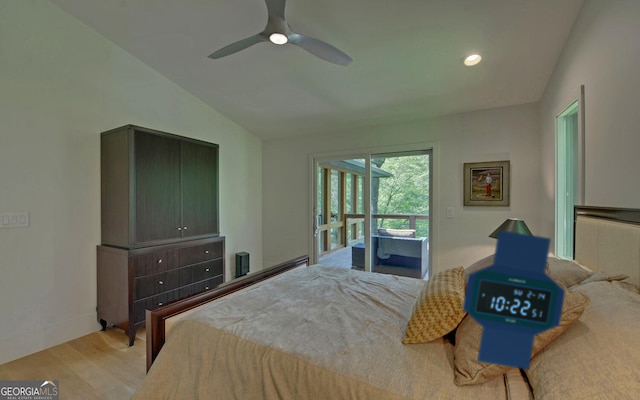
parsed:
10:22
